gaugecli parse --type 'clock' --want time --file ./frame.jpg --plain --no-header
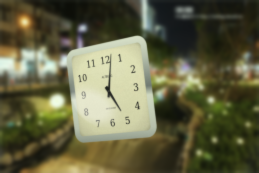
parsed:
5:02
